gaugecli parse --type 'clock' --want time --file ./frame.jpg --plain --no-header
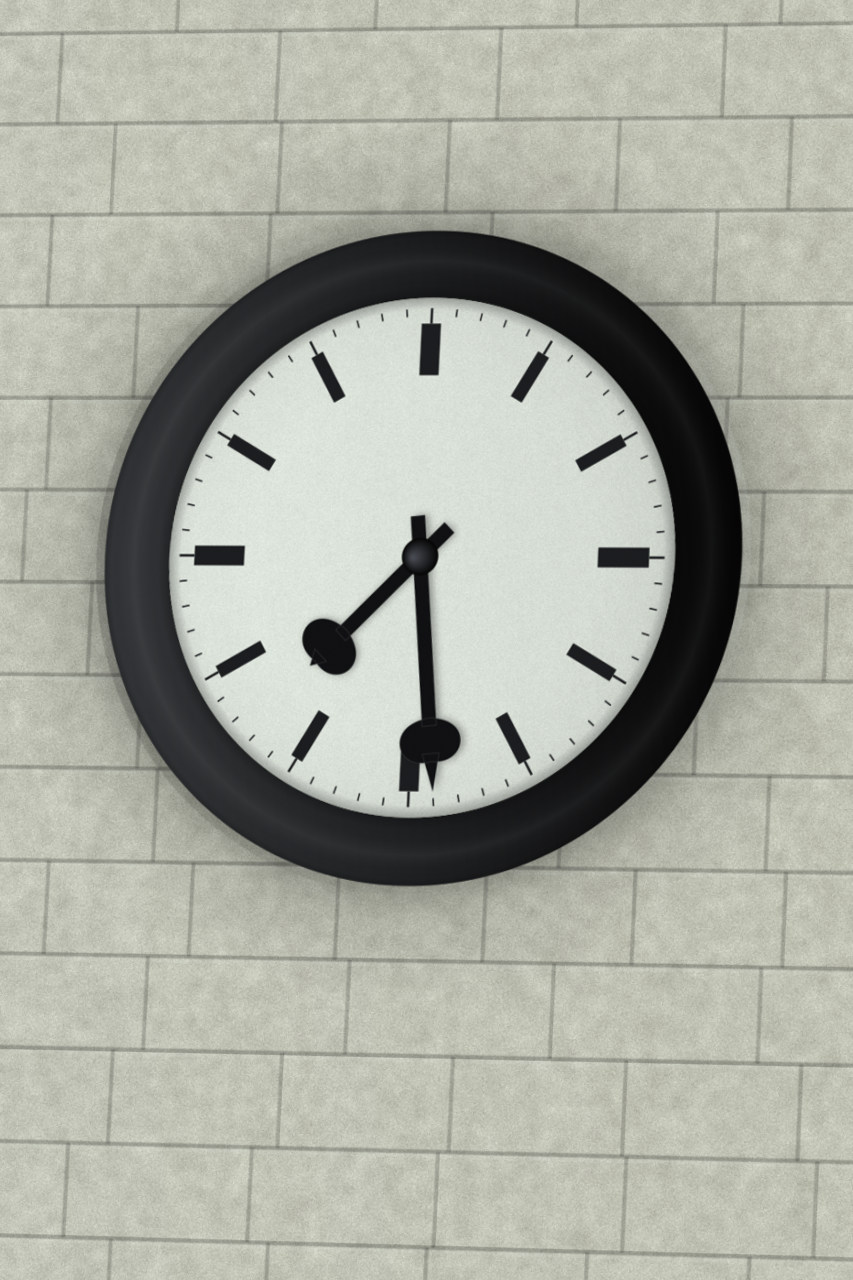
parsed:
7:29
